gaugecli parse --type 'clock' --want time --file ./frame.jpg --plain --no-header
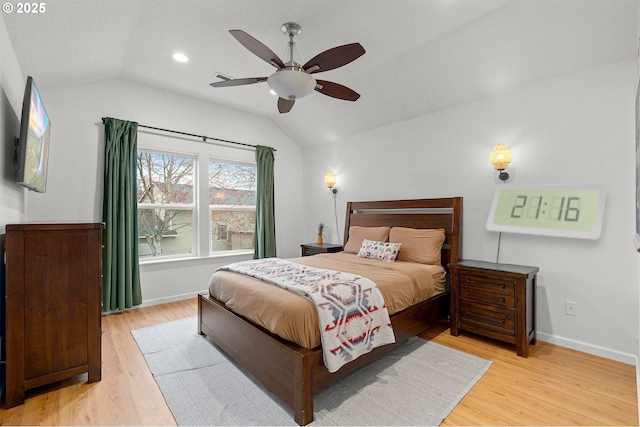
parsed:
21:16
